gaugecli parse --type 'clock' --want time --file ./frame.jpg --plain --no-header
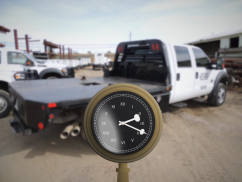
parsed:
2:19
